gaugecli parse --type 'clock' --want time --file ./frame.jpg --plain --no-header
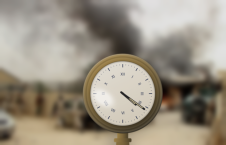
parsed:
4:21
